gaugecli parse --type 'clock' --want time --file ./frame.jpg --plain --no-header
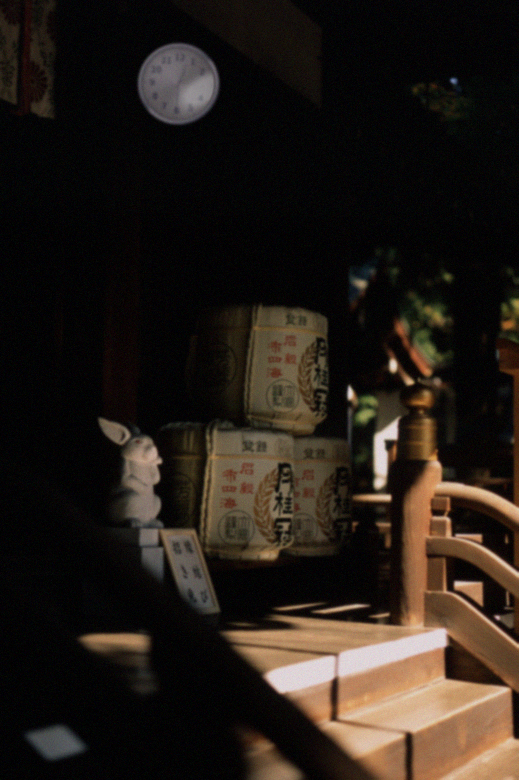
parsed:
12:31
